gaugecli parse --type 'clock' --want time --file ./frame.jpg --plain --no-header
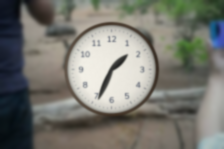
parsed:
1:34
